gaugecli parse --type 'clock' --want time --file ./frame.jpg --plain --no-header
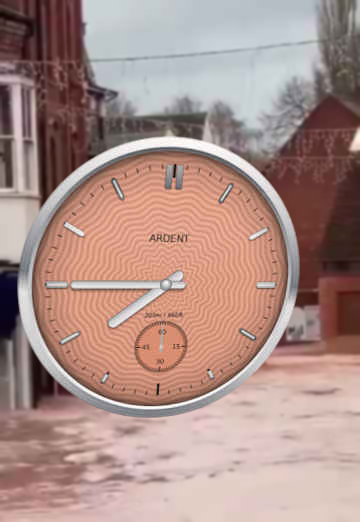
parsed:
7:45
